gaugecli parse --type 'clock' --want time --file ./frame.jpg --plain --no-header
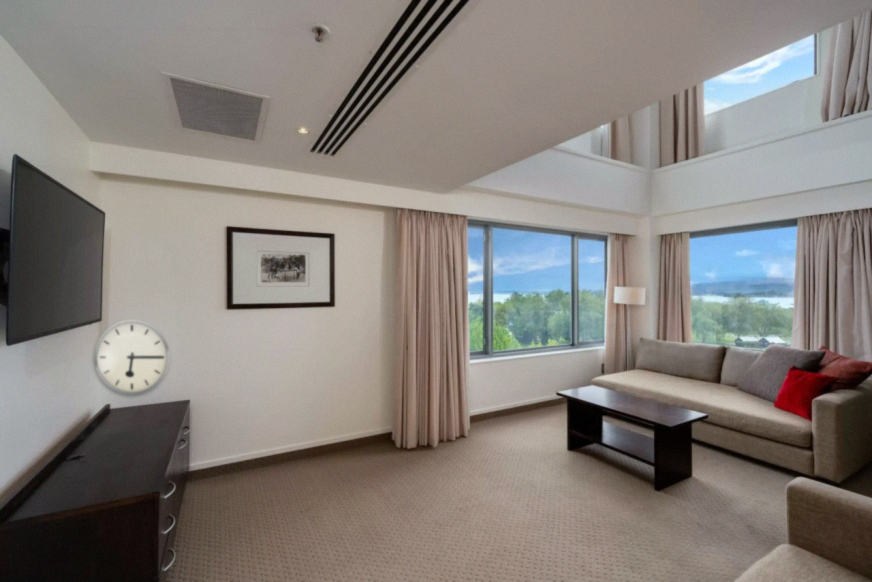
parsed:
6:15
